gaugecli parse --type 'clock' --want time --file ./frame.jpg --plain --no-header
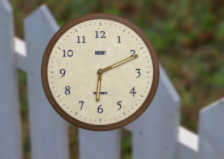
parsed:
6:11
